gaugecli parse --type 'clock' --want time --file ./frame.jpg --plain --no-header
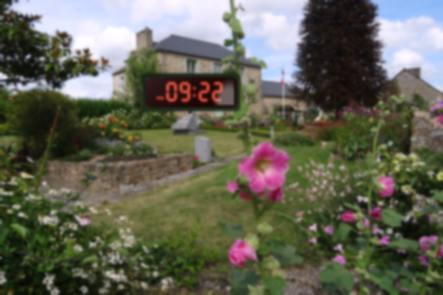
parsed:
9:22
